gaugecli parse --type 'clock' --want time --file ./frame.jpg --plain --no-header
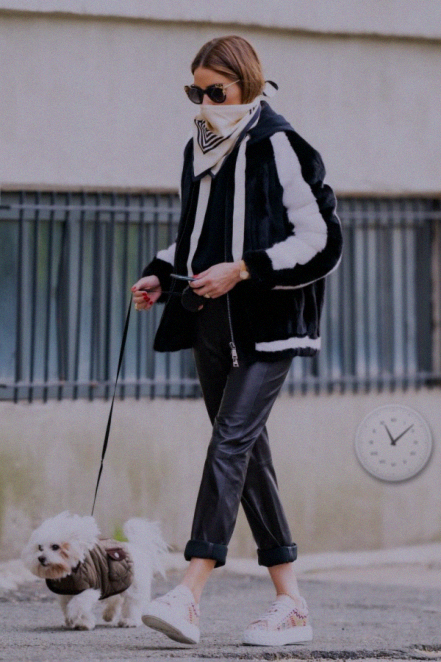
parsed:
11:08
